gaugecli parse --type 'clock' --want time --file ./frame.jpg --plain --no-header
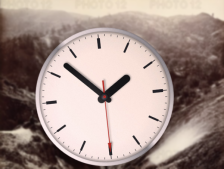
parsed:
1:52:30
